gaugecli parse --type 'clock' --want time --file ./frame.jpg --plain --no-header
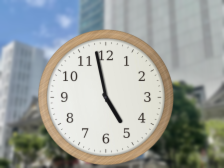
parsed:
4:58
